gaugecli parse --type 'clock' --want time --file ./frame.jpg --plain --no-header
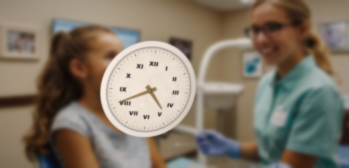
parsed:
4:41
